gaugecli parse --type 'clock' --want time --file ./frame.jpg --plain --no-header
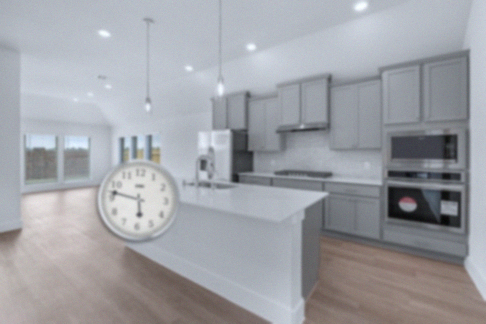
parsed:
5:47
